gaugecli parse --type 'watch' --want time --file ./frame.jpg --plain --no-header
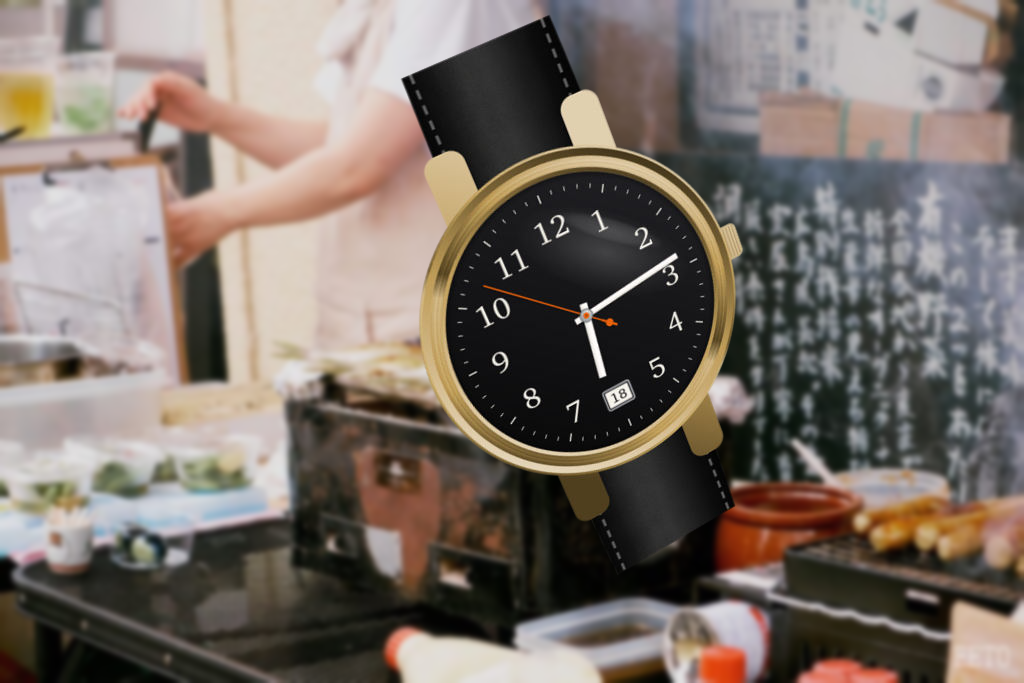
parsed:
6:13:52
